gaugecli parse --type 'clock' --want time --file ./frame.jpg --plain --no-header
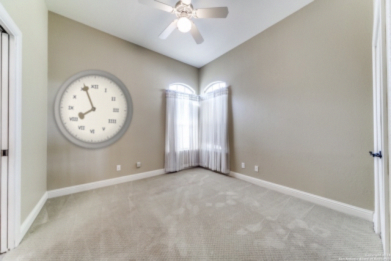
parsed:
7:56
